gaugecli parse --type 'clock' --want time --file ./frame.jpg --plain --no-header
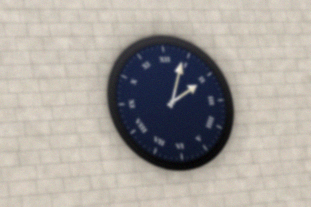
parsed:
2:04
